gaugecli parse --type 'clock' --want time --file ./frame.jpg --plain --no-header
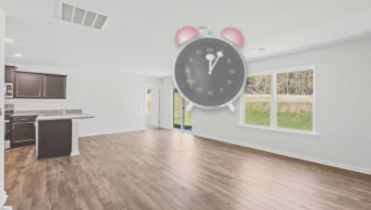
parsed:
12:05
